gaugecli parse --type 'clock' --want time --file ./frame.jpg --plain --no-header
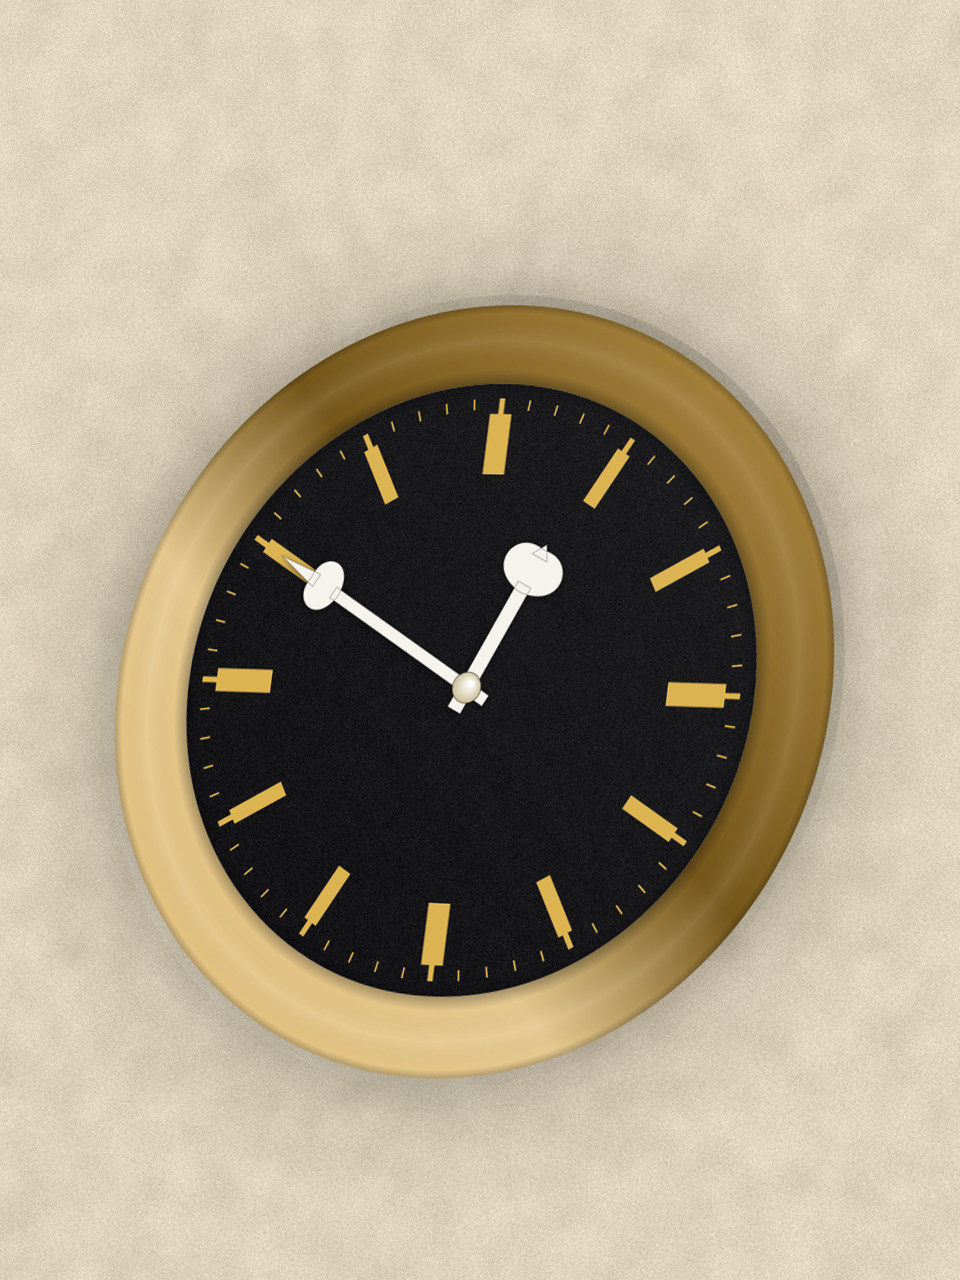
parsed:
12:50
